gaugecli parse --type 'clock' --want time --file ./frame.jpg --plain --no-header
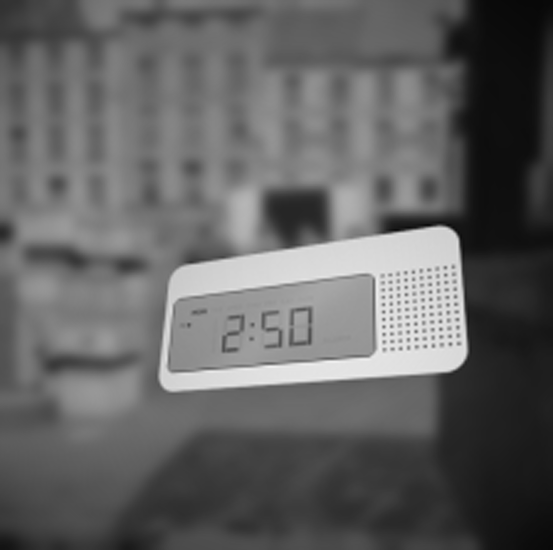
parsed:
2:50
